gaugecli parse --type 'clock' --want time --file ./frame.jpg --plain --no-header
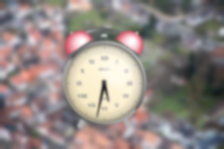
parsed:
5:32
